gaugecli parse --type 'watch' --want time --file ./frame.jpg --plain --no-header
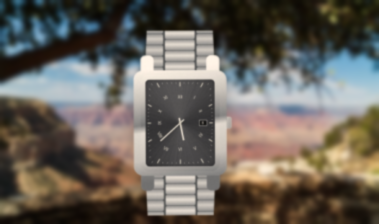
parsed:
5:38
